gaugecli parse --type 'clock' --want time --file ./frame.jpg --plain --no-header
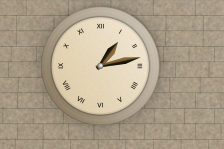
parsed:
1:13
